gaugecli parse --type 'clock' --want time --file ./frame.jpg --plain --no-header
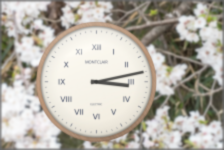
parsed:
3:13
